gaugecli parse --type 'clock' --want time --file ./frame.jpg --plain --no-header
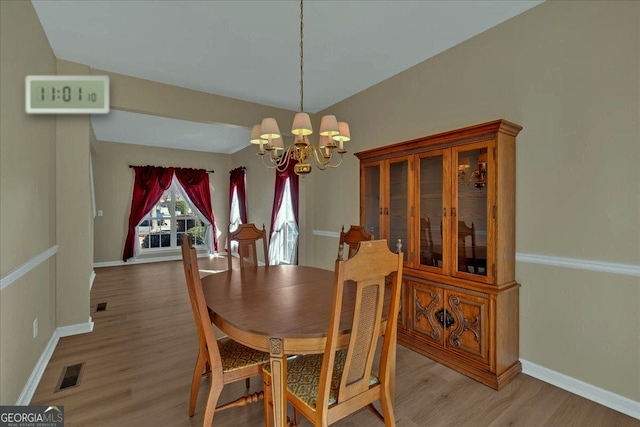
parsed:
11:01
